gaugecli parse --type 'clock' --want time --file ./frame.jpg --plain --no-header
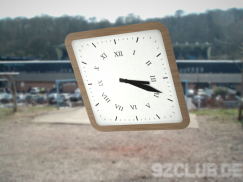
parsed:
3:19
